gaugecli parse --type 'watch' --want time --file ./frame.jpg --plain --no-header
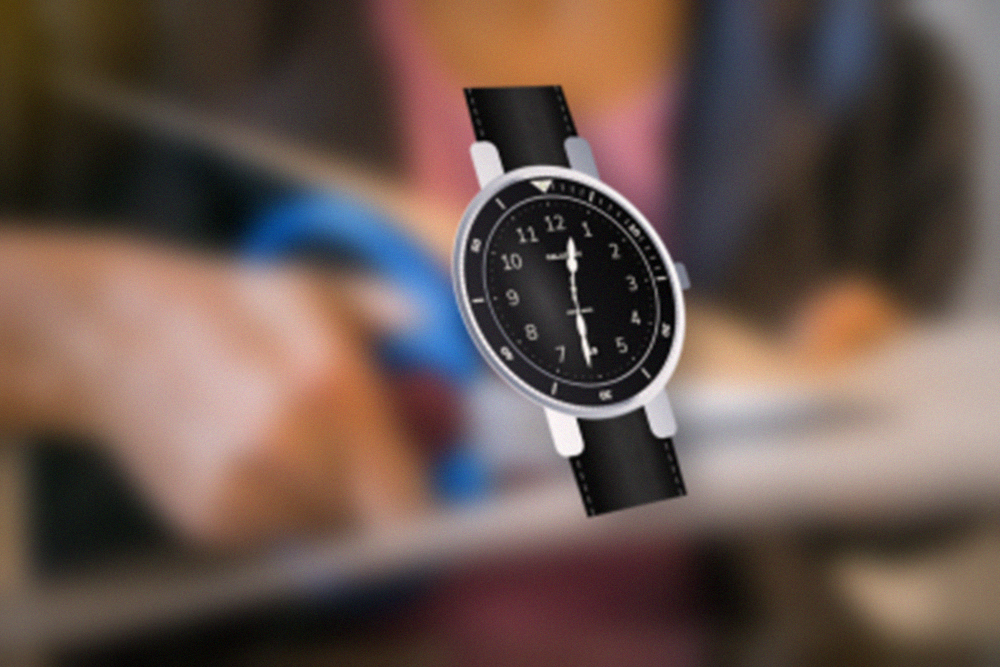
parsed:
12:31
